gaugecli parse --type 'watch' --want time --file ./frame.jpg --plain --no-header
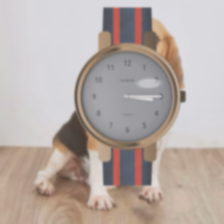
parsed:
3:15
